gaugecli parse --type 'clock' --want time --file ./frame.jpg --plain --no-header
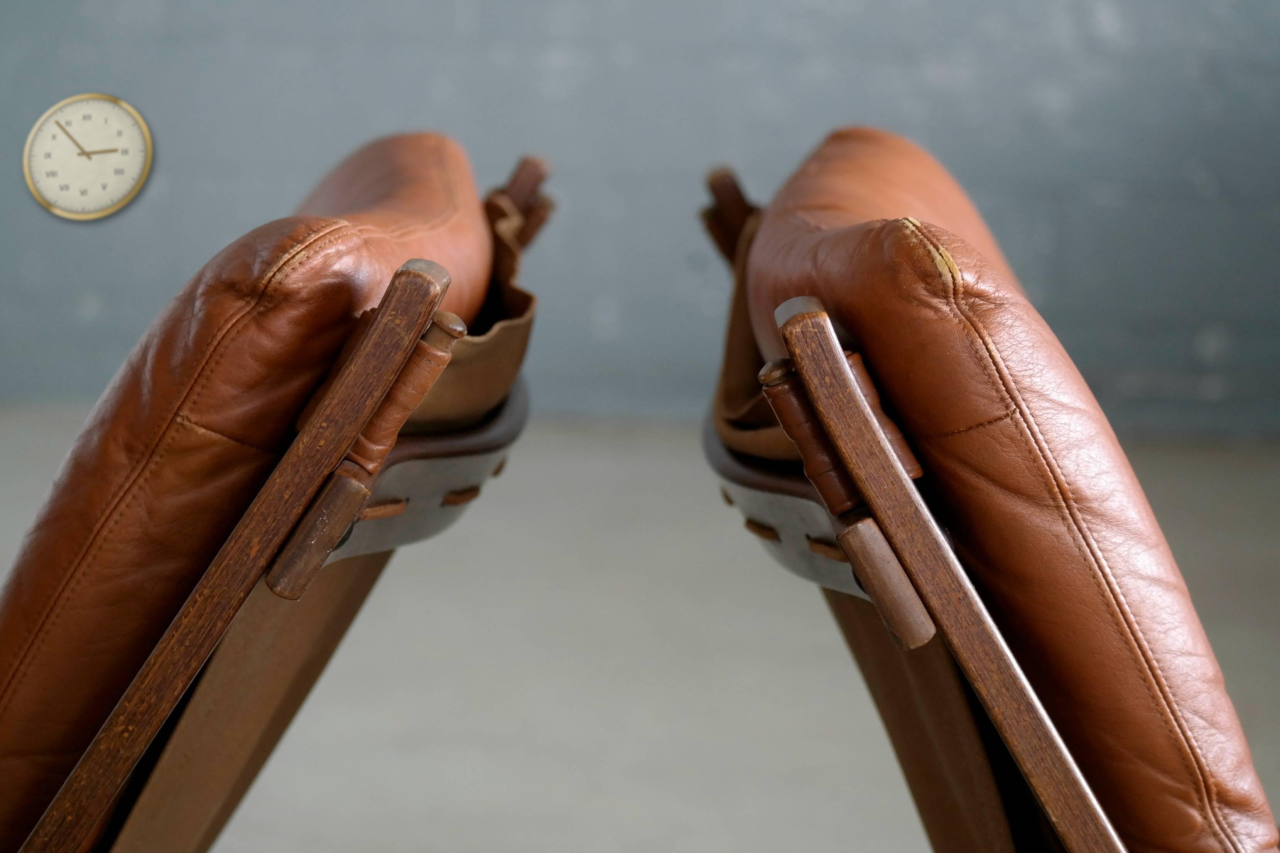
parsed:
2:53
